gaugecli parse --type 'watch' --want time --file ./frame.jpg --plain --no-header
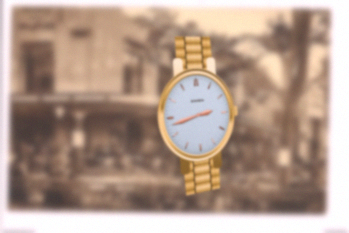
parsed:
2:43
